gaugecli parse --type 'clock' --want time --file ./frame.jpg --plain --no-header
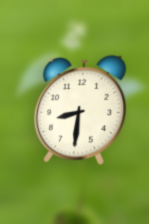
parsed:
8:30
